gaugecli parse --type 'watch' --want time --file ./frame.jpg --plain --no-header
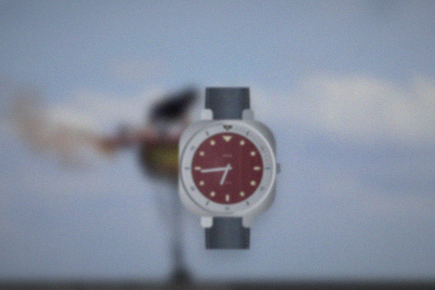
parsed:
6:44
